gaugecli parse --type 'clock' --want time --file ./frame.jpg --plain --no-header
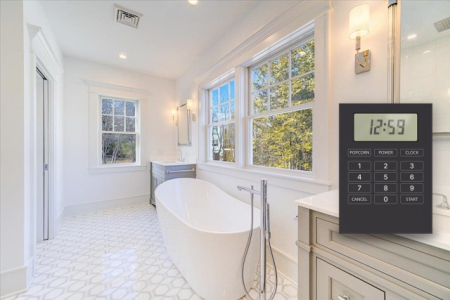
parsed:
12:59
